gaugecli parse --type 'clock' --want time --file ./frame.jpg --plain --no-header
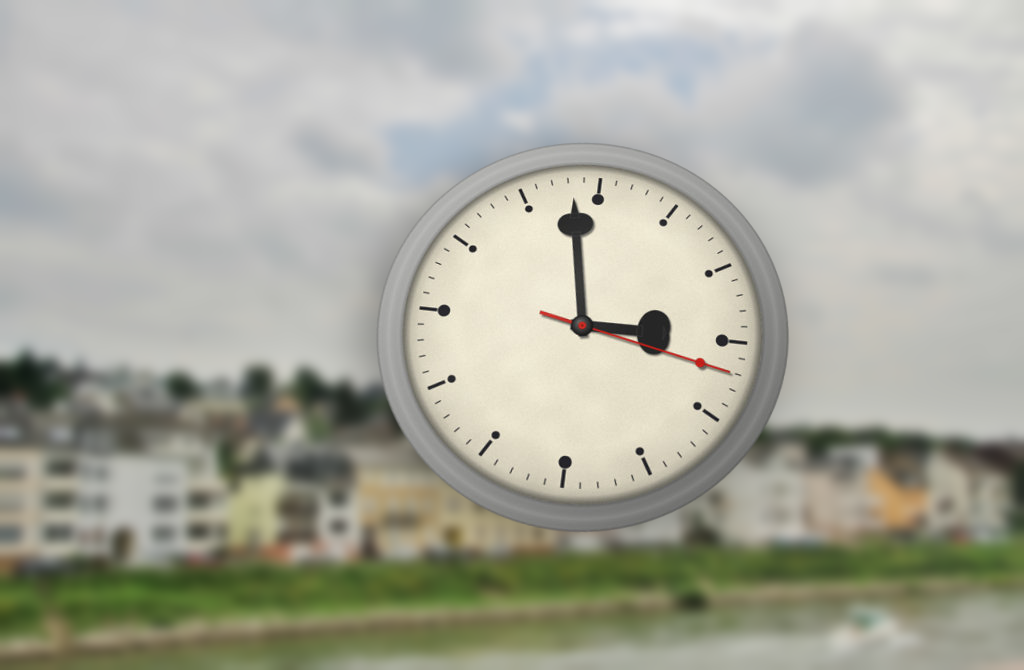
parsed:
2:58:17
